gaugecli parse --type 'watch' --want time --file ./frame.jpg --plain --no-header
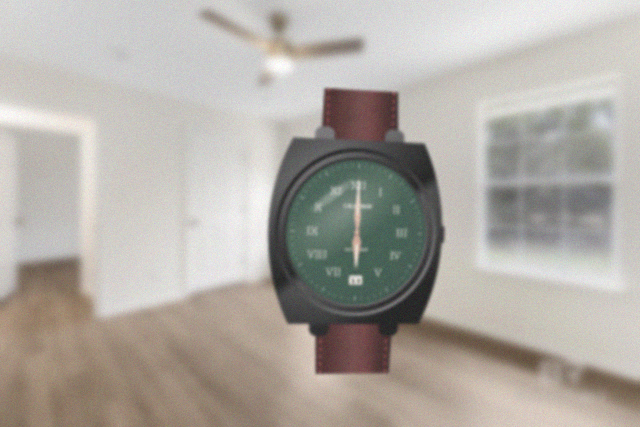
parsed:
6:00
